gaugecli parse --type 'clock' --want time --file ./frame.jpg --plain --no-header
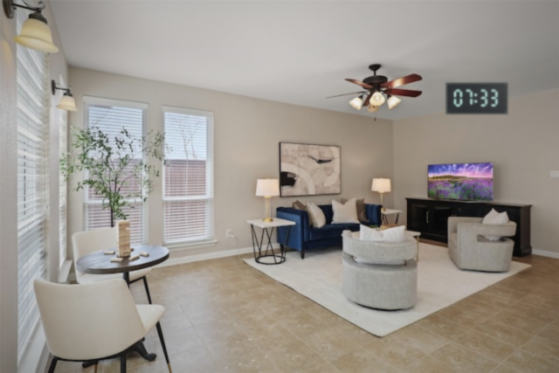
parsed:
7:33
